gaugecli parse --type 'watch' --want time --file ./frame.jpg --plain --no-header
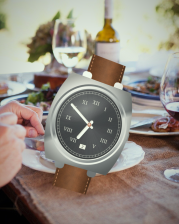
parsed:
6:50
